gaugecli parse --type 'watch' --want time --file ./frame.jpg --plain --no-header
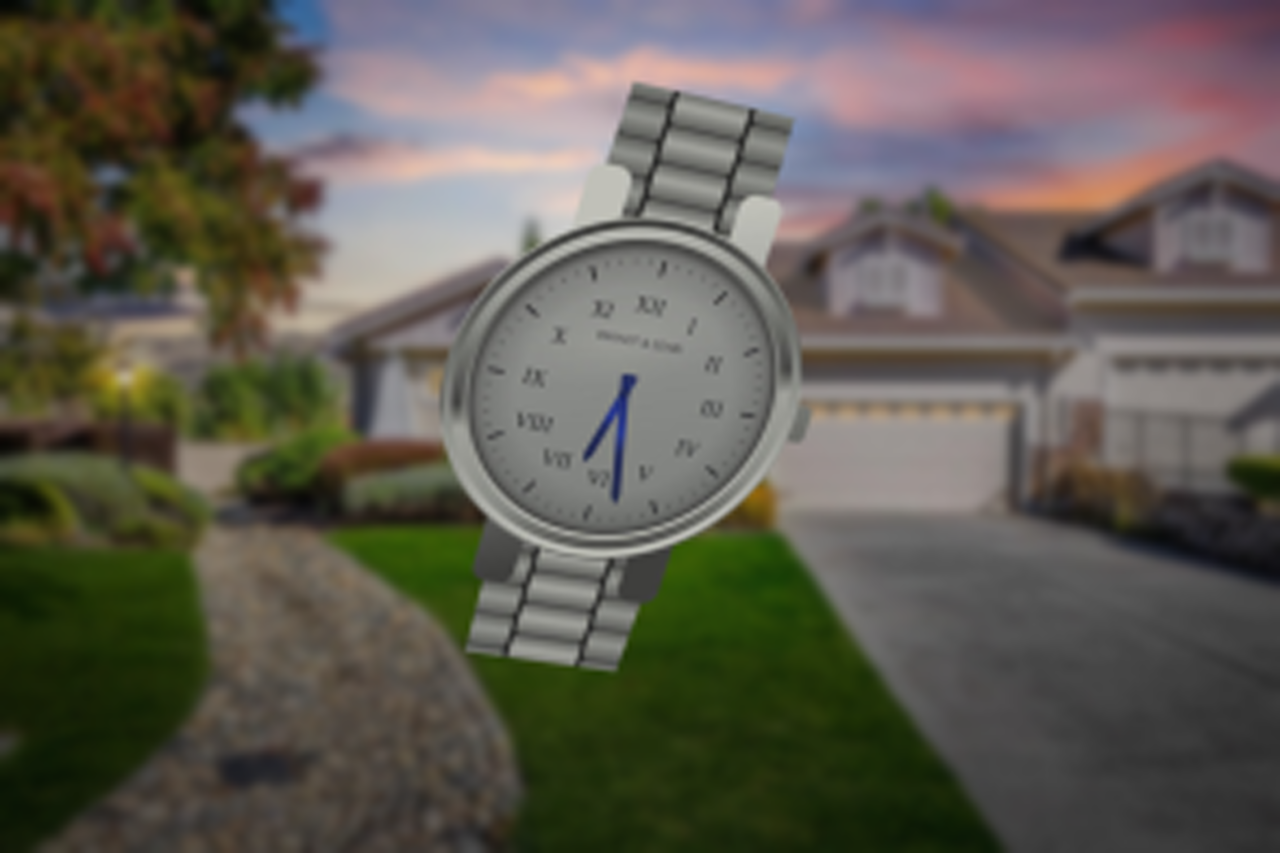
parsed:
6:28
